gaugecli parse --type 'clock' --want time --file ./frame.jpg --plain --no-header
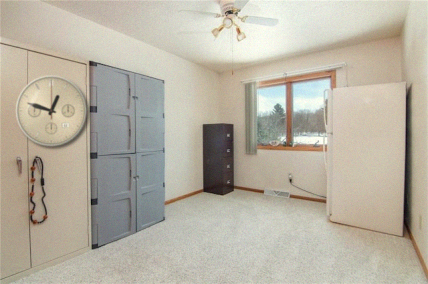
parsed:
12:48
